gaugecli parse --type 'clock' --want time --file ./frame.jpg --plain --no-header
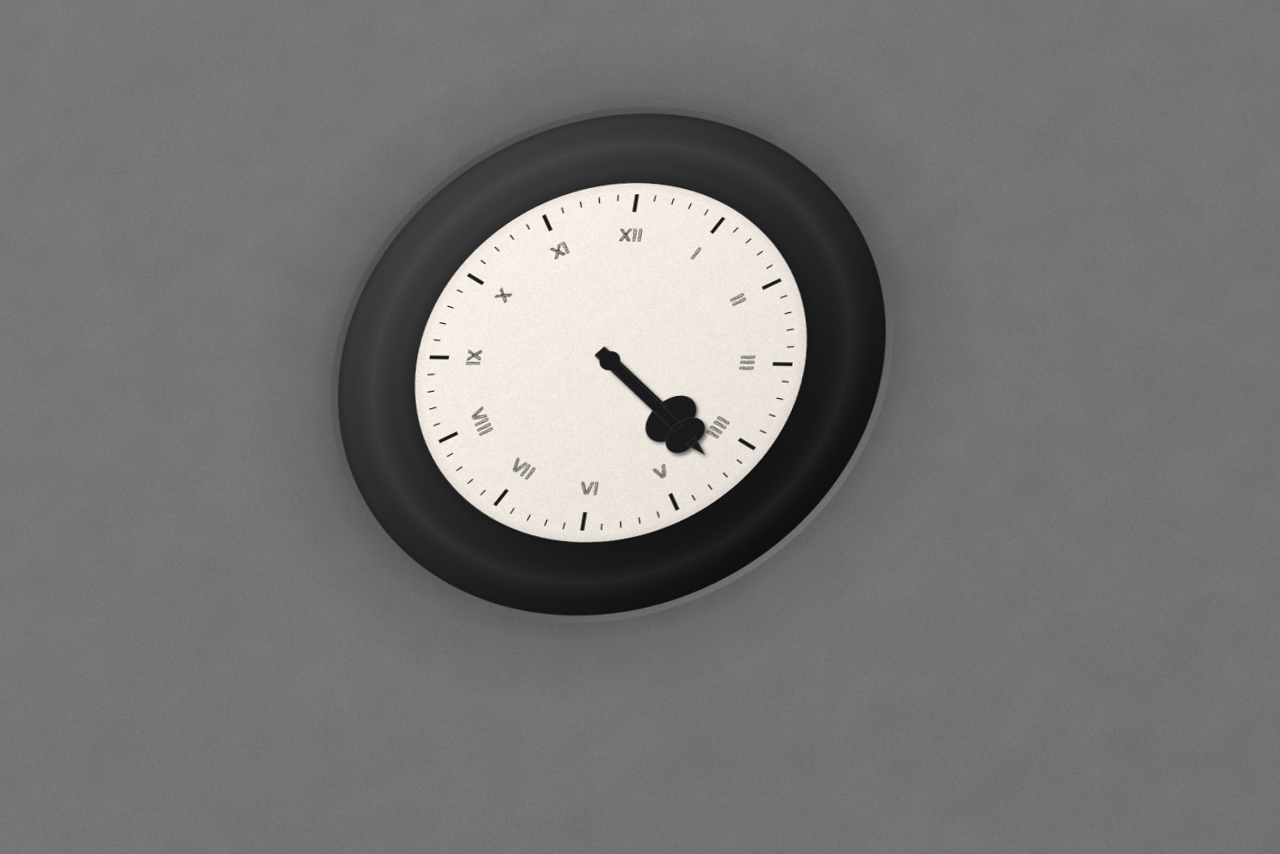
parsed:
4:22
